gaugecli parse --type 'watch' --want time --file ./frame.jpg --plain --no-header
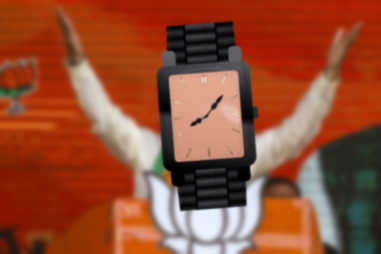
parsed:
8:07
